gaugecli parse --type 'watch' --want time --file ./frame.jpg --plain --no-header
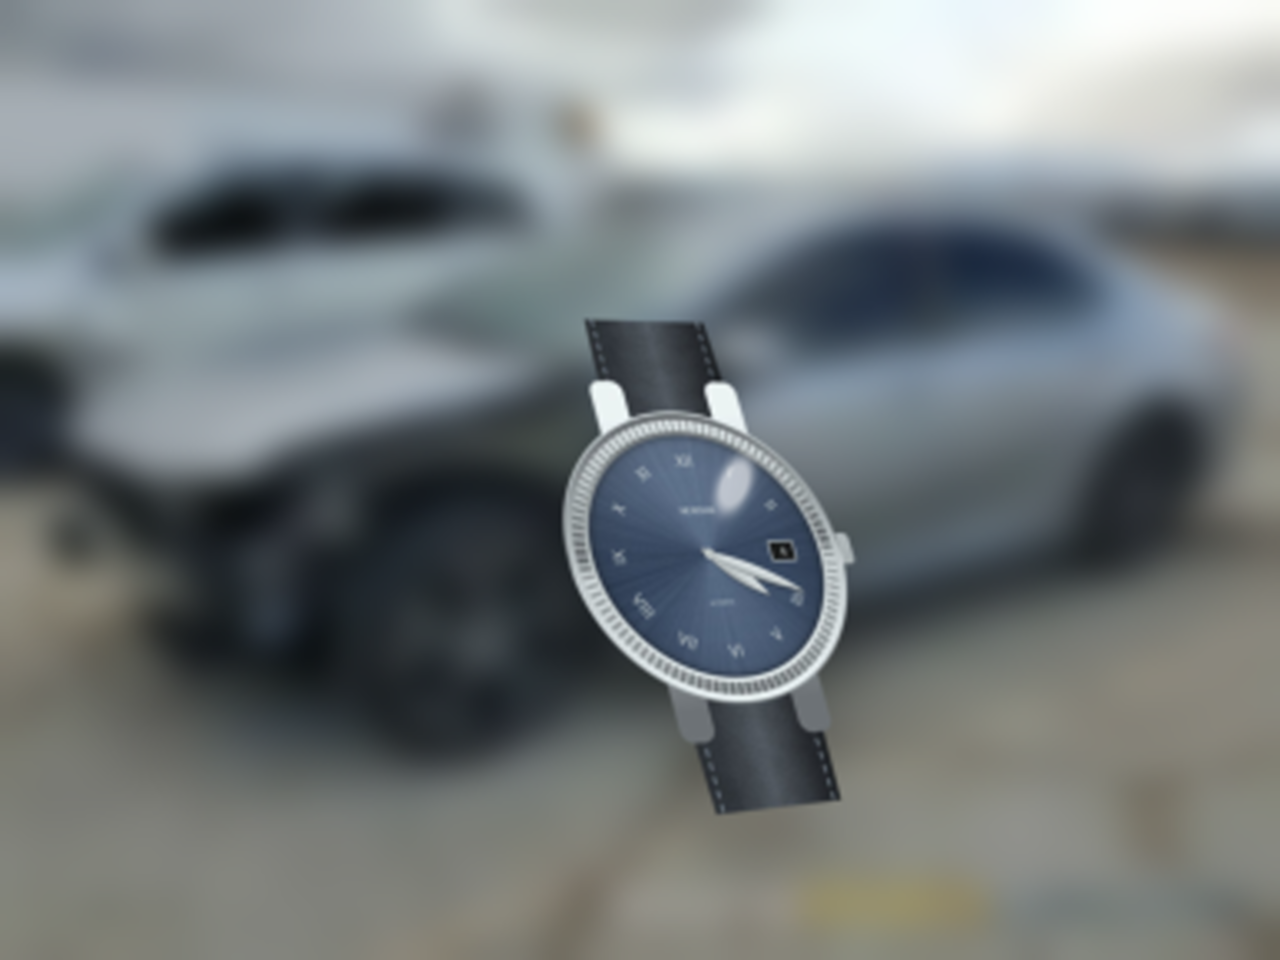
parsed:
4:19
